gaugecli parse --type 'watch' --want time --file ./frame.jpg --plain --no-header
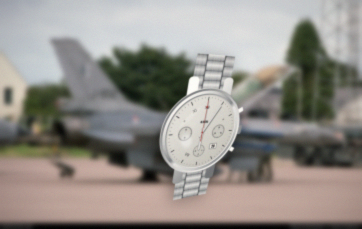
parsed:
6:05
